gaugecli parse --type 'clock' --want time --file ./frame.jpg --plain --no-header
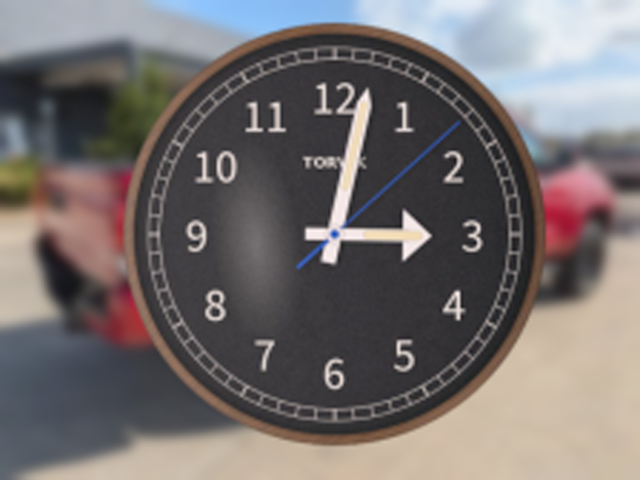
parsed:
3:02:08
